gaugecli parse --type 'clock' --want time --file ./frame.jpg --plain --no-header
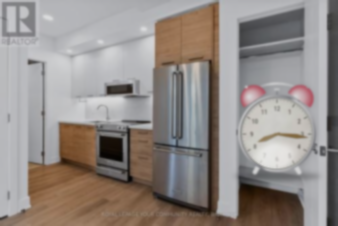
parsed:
8:16
